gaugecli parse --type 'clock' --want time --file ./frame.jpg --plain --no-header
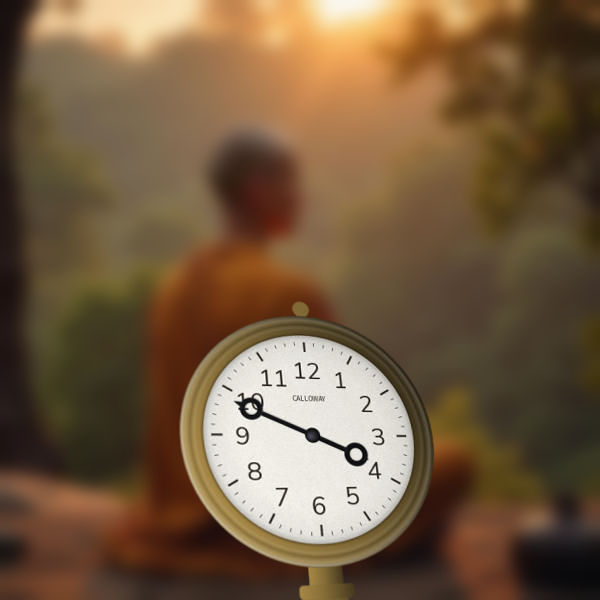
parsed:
3:49
